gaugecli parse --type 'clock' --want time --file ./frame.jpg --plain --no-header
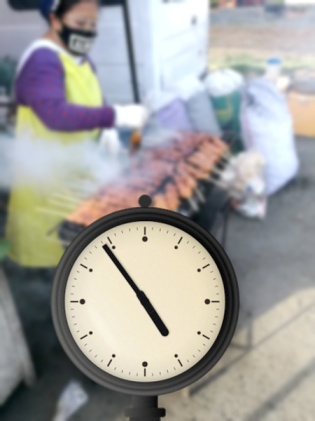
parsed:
4:54
